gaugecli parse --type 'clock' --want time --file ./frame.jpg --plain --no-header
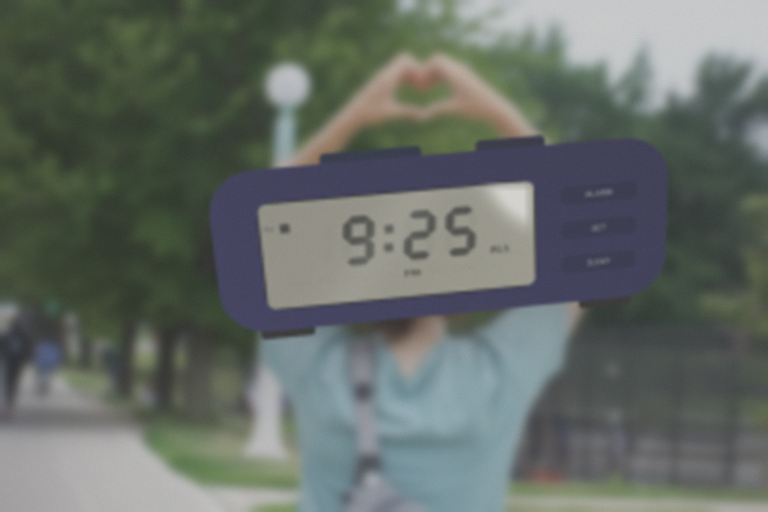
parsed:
9:25
